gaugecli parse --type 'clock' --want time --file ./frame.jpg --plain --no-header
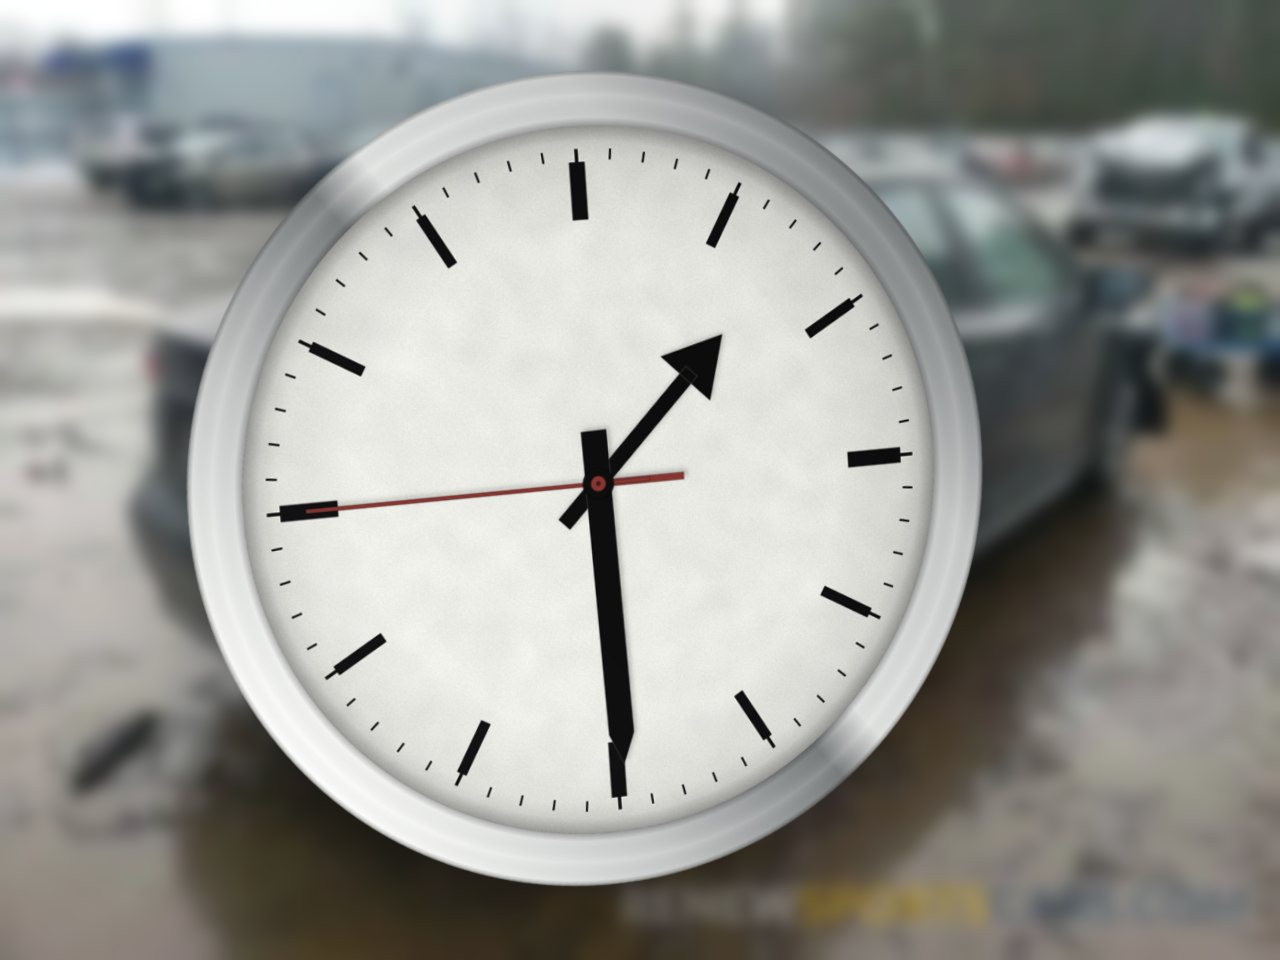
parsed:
1:29:45
